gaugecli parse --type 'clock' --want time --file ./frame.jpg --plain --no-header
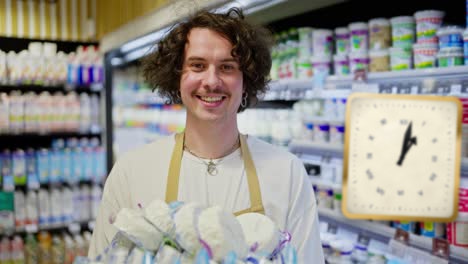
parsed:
1:02
